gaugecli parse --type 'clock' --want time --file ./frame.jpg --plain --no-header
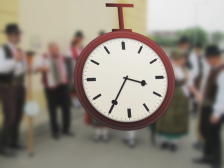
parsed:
3:35
